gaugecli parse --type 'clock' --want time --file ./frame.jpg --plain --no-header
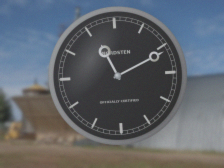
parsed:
11:11
